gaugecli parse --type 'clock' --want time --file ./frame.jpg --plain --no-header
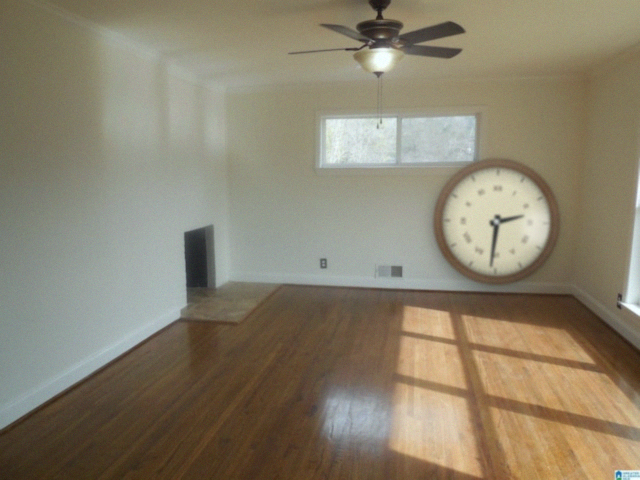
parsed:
2:31
